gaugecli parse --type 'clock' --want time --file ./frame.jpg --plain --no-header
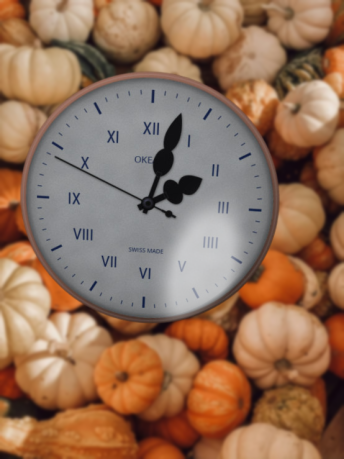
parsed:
2:02:49
